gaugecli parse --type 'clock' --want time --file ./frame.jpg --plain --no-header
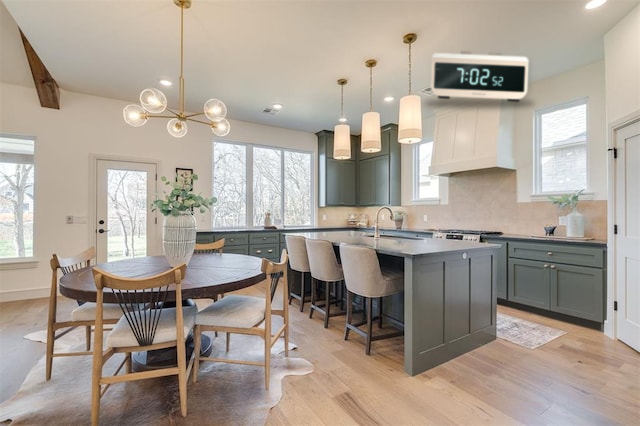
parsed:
7:02
